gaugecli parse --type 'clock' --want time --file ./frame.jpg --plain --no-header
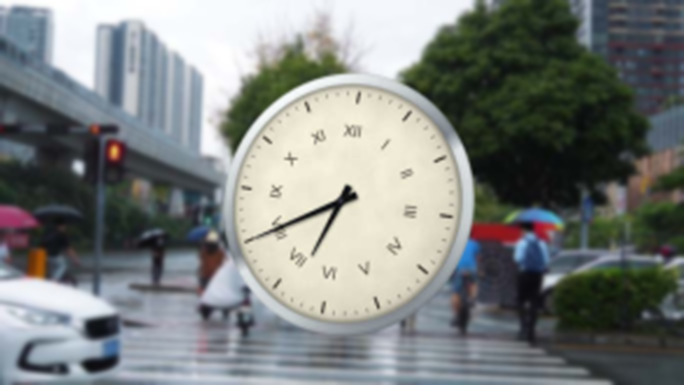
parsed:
6:40
